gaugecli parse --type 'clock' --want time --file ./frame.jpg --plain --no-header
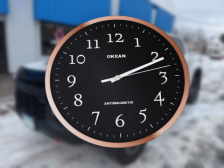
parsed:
2:11:13
